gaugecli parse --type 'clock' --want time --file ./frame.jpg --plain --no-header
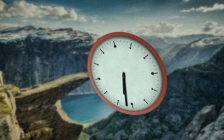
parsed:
6:32
